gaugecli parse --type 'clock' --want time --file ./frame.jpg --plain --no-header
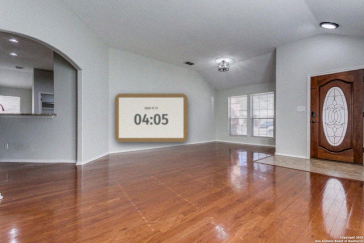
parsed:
4:05
